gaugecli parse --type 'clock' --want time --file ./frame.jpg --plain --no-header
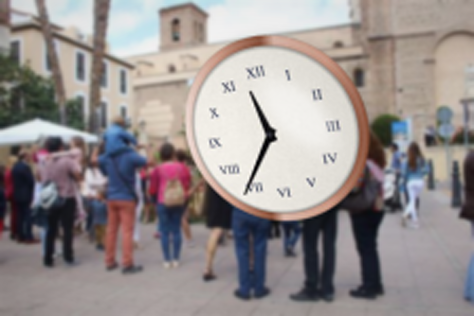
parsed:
11:36
